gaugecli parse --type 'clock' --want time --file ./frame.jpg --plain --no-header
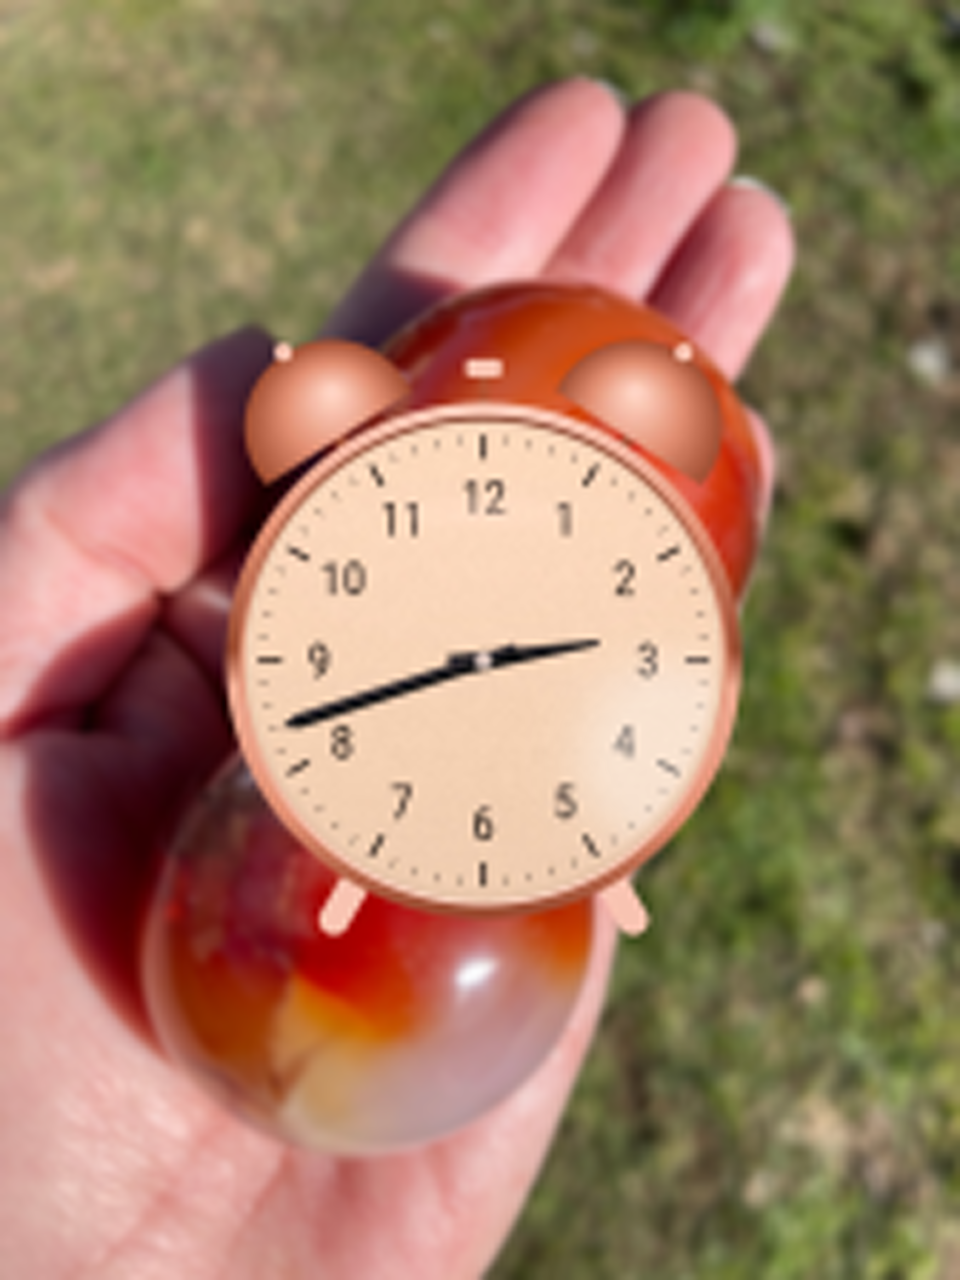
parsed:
2:42
